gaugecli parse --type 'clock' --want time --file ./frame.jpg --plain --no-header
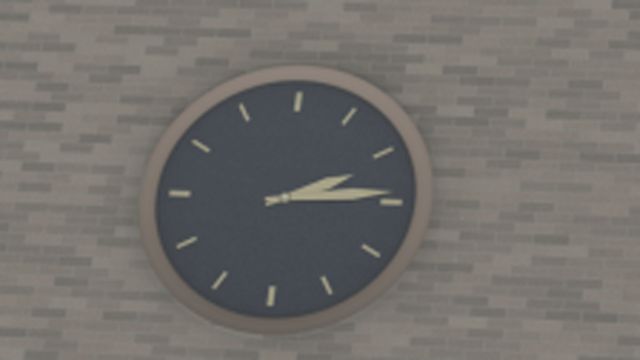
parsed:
2:14
